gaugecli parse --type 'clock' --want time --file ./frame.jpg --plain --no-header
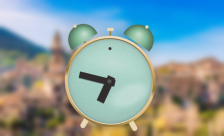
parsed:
6:47
